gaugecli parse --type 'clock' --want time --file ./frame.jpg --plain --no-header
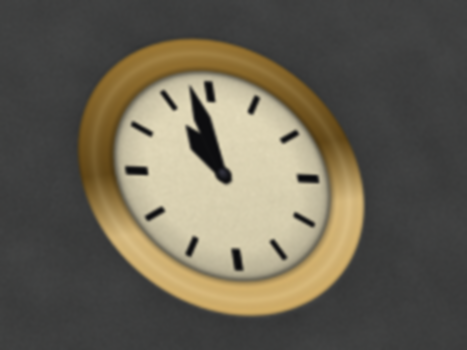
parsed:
10:58
